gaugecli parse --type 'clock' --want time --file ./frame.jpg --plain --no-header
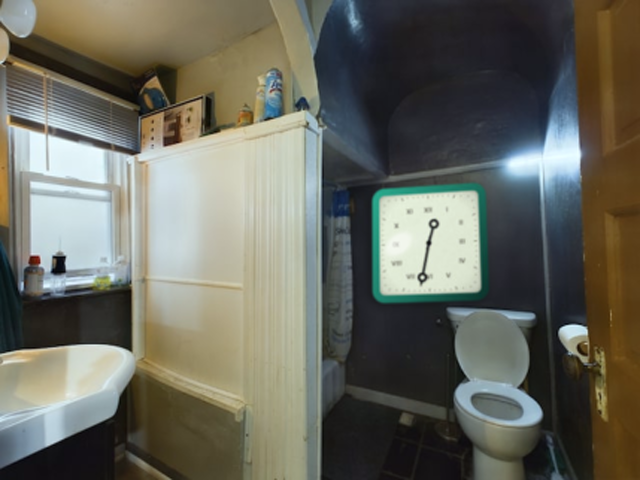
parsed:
12:32
